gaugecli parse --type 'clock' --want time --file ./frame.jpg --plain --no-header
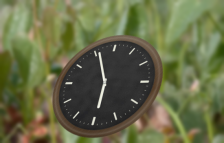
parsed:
5:56
